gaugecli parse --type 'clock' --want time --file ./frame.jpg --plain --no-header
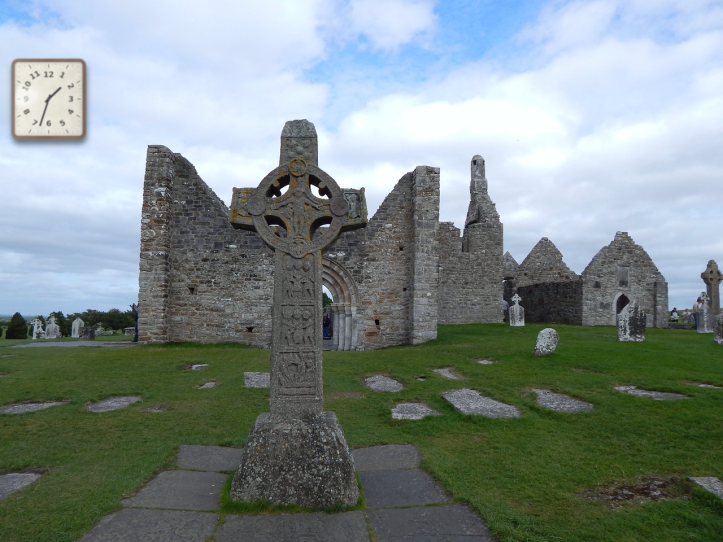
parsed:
1:33
